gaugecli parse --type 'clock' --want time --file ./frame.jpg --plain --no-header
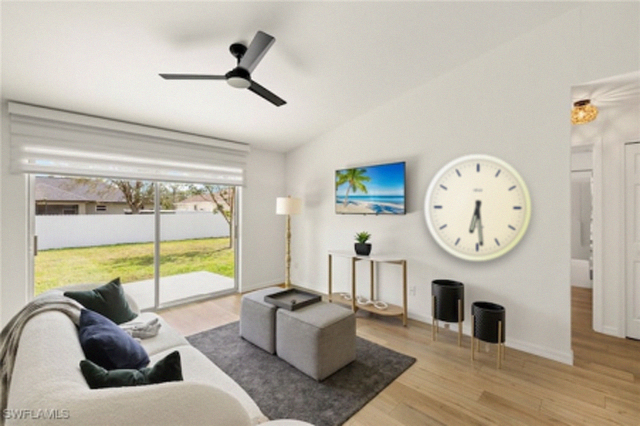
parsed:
6:29
